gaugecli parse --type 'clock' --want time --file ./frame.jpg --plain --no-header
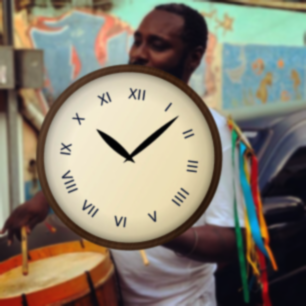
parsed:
10:07
